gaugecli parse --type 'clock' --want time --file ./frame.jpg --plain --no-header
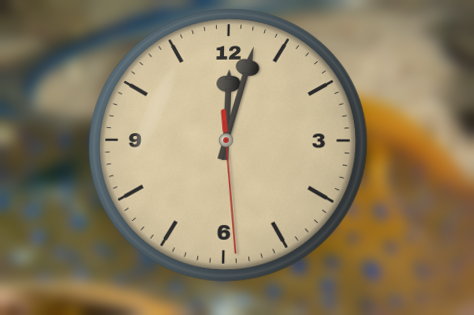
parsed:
12:02:29
